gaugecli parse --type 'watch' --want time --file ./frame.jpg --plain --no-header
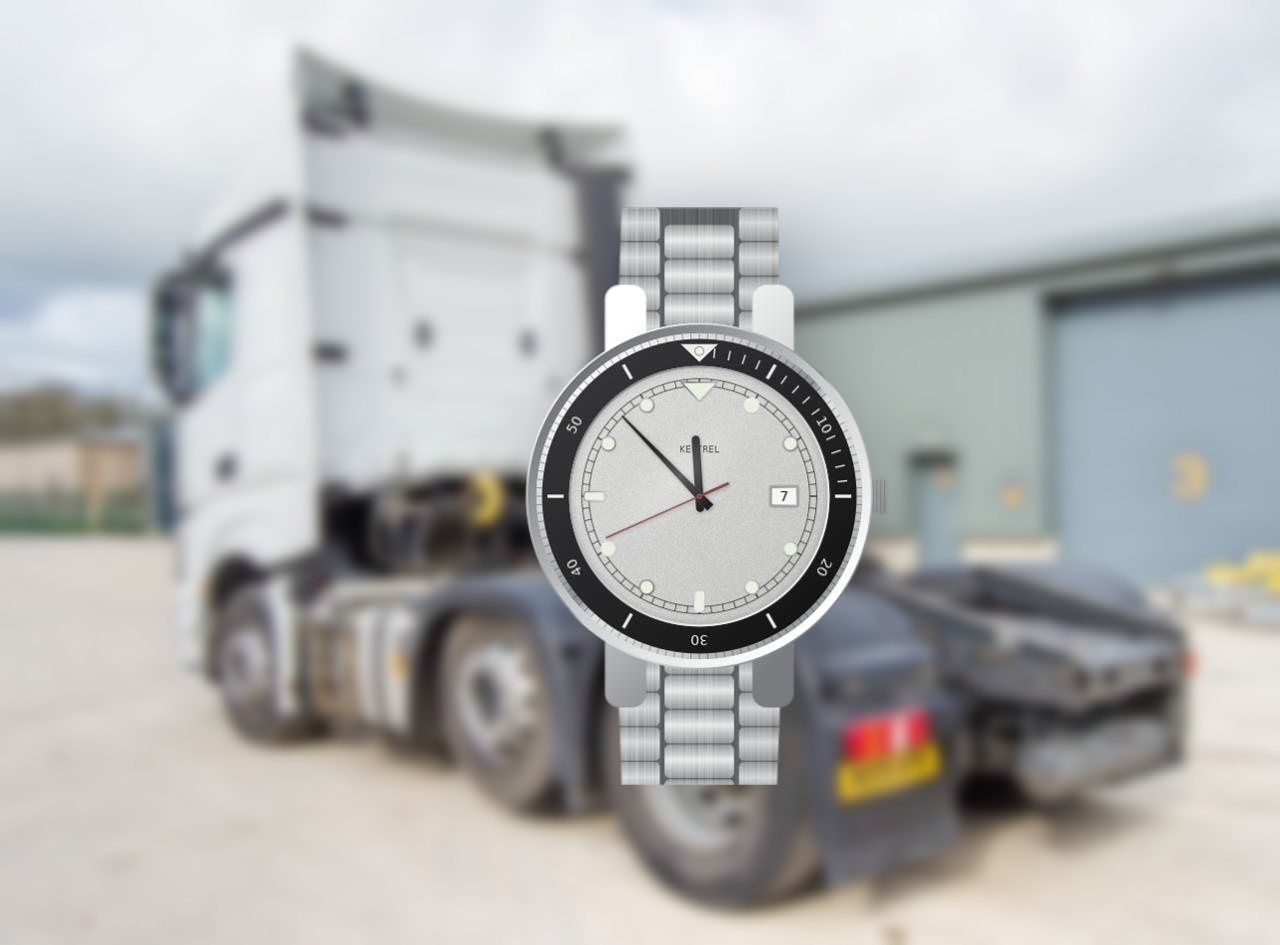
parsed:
11:52:41
